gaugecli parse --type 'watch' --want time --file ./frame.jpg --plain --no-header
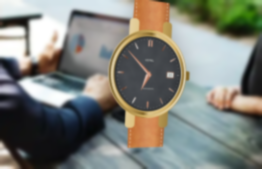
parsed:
6:52
